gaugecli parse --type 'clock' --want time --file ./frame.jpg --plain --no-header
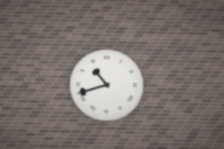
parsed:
10:42
